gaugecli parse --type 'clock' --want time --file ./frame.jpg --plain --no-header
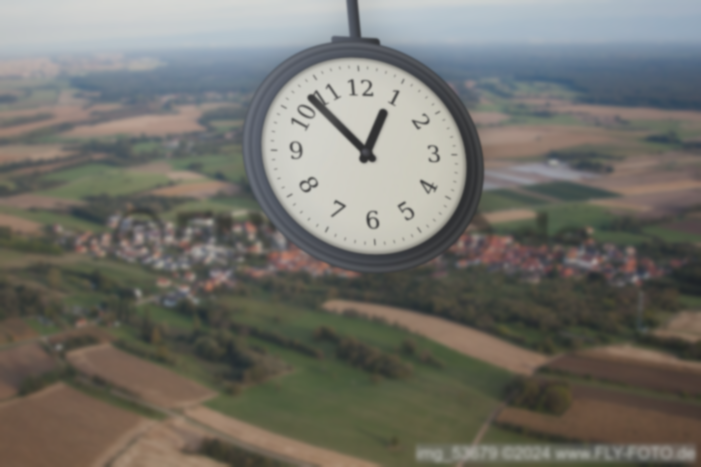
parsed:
12:53
